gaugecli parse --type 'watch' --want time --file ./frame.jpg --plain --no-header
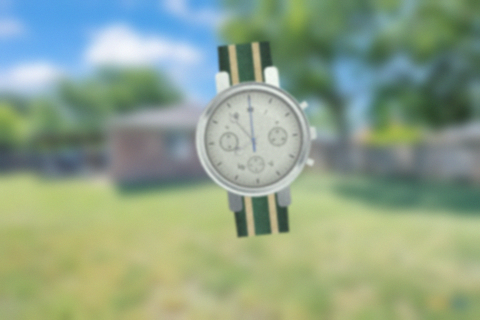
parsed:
7:54
